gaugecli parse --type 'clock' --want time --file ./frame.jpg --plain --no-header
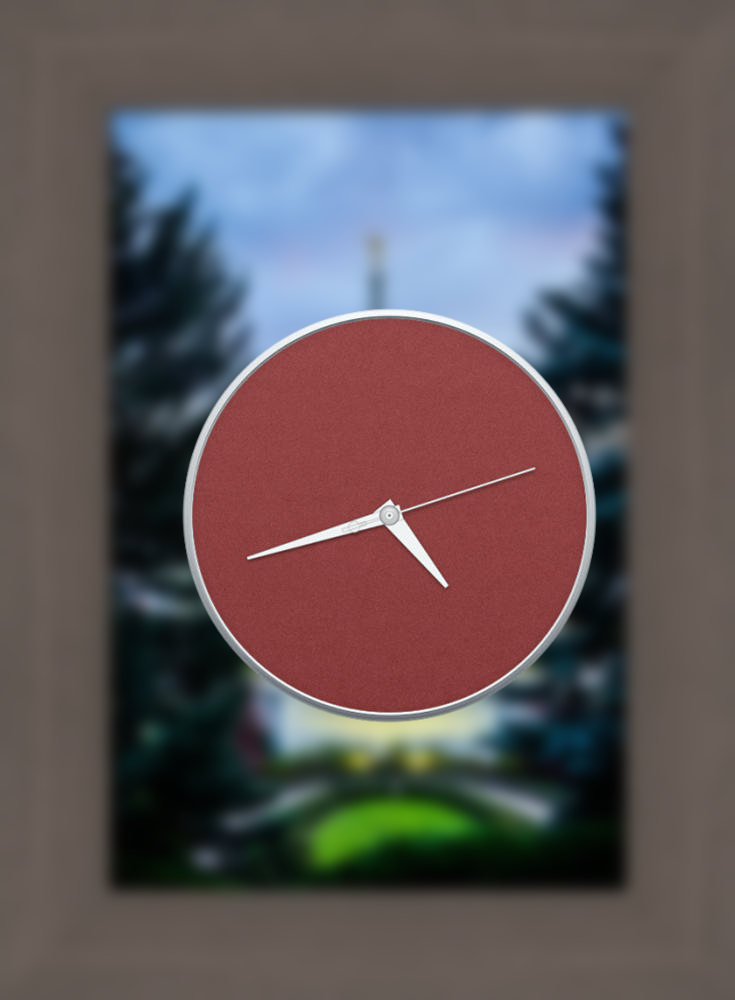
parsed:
4:42:12
